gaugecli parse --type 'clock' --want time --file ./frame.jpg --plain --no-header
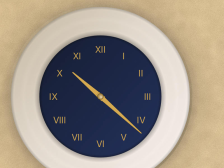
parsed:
10:22
